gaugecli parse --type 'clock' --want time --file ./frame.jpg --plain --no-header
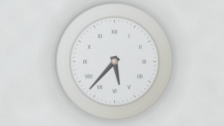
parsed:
5:37
